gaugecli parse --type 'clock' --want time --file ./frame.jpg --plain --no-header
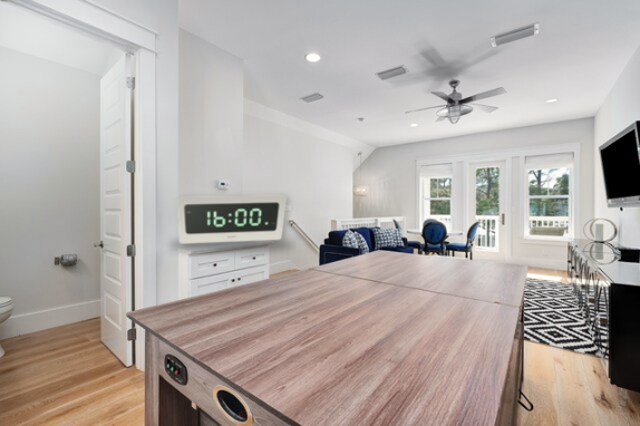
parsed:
16:00
